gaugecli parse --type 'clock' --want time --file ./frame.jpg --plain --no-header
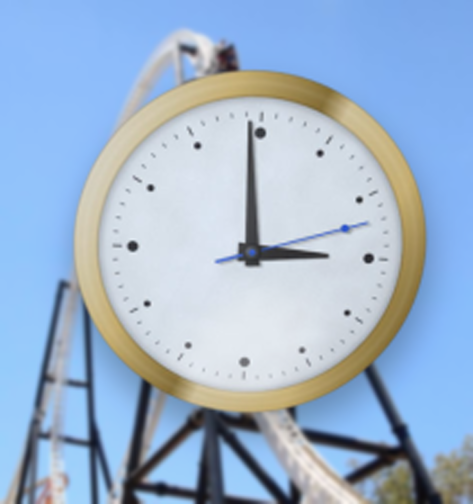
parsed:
2:59:12
